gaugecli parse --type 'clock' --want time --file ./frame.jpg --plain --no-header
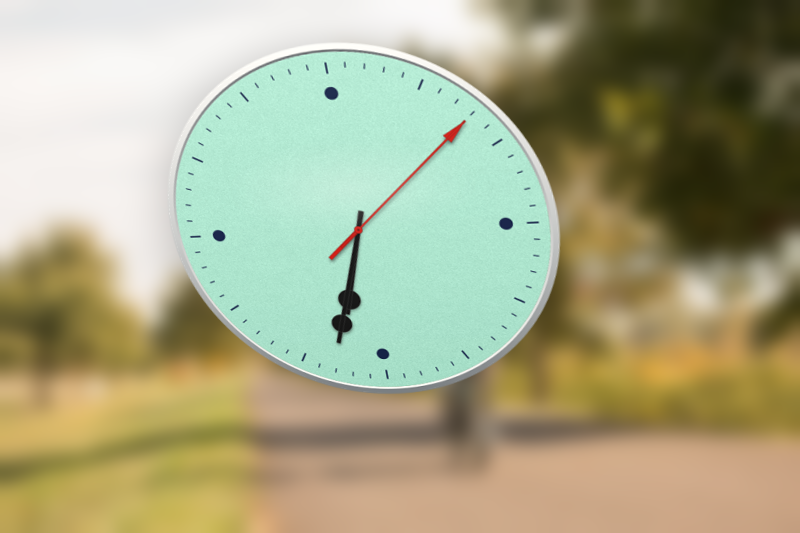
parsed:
6:33:08
